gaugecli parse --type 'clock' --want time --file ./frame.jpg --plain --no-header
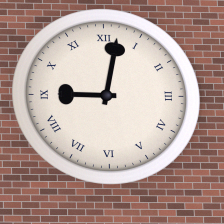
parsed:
9:02
